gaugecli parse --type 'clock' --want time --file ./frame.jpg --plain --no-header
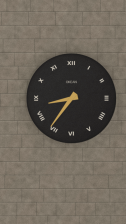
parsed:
8:36
